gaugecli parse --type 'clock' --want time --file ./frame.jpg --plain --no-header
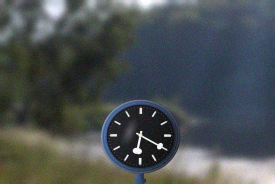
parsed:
6:20
